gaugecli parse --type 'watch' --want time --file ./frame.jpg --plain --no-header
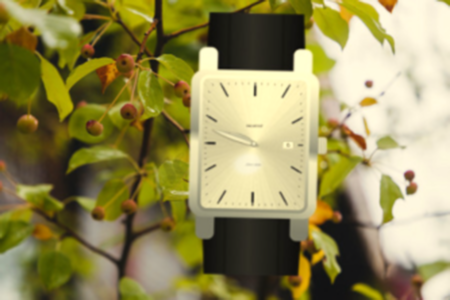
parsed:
9:48
